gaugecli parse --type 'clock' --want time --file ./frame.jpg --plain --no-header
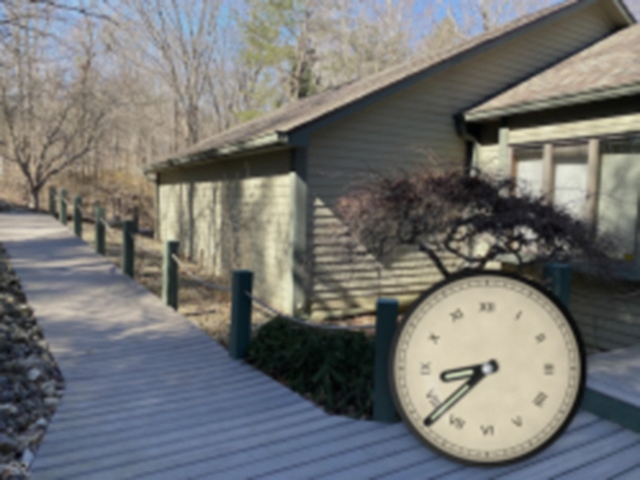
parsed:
8:38
